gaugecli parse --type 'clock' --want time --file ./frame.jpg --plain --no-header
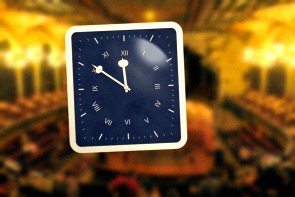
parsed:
11:51
